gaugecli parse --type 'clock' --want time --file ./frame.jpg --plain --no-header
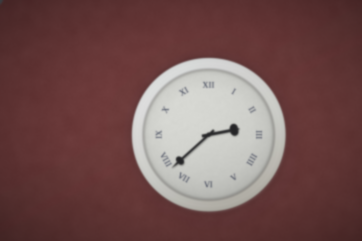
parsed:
2:38
